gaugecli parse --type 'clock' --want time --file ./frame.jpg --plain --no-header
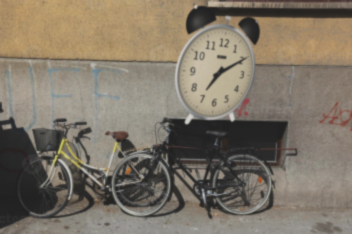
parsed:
7:10
